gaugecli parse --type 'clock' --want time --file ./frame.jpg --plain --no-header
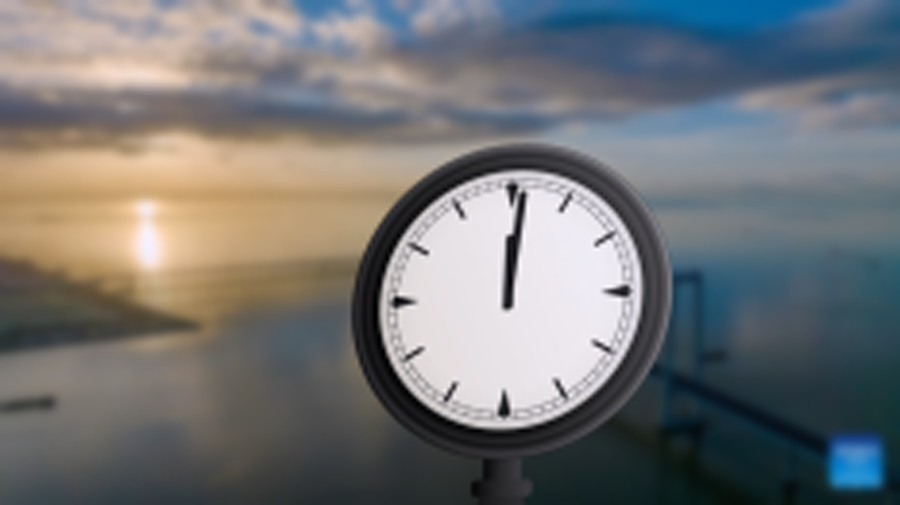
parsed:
12:01
